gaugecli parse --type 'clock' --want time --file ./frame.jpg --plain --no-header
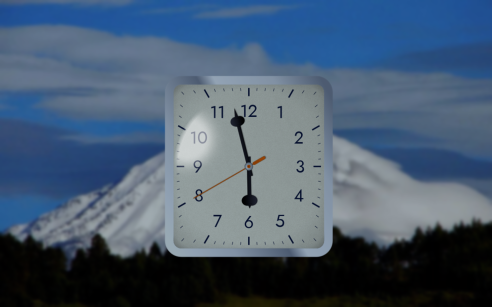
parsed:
5:57:40
